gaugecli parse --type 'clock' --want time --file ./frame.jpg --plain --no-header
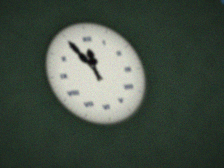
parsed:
11:55
